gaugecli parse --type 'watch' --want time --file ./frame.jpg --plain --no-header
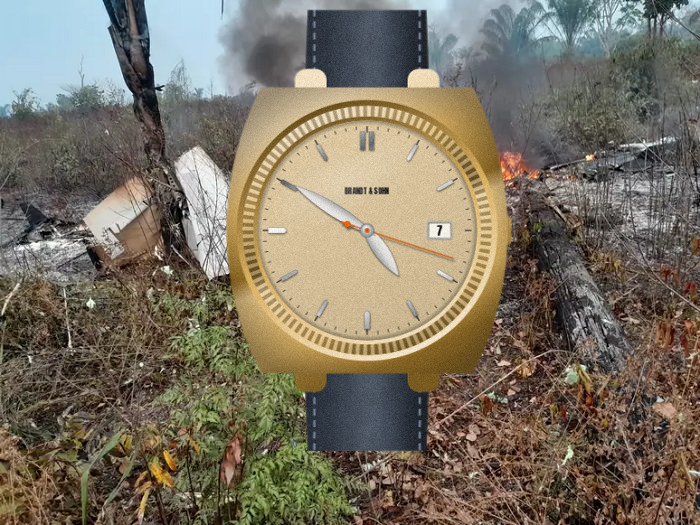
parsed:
4:50:18
